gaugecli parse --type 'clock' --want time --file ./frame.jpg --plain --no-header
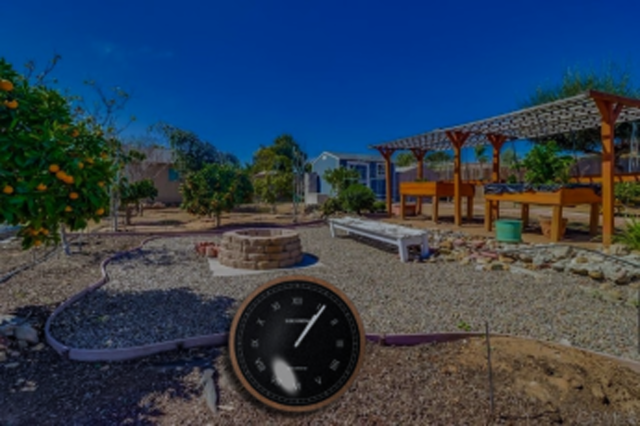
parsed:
1:06
